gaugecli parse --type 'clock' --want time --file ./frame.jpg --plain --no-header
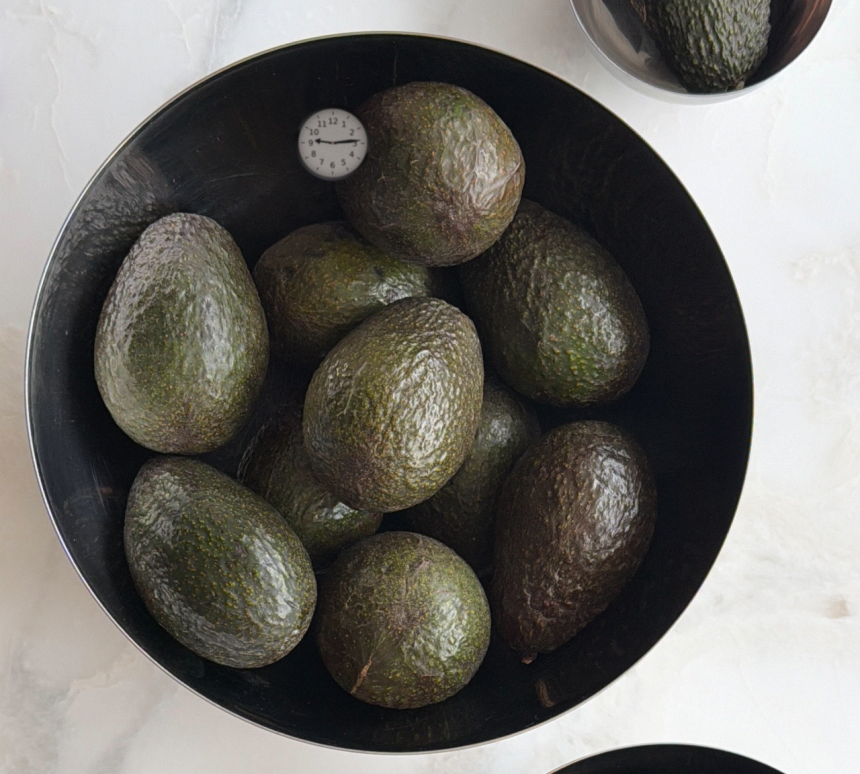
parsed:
9:14
